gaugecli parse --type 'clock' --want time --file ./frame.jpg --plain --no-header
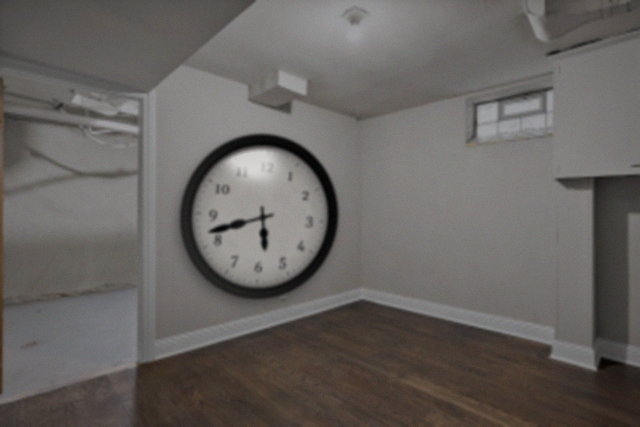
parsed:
5:42
